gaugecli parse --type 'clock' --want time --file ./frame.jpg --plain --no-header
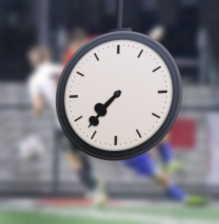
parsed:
7:37
